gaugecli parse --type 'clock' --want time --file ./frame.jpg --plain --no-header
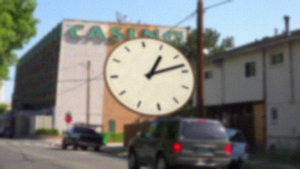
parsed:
1:13
